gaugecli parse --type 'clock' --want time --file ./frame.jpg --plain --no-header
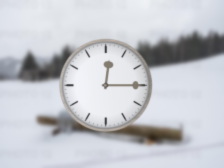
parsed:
12:15
